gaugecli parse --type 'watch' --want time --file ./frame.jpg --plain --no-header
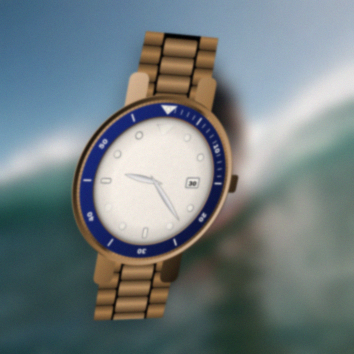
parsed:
9:23
